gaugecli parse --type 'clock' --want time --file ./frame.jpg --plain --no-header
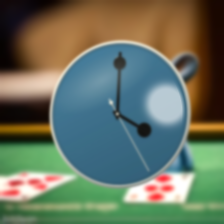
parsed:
4:00:25
